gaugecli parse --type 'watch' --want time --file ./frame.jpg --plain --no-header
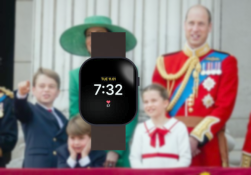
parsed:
7:32
